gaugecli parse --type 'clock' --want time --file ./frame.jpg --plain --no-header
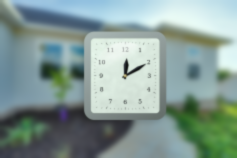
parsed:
12:10
